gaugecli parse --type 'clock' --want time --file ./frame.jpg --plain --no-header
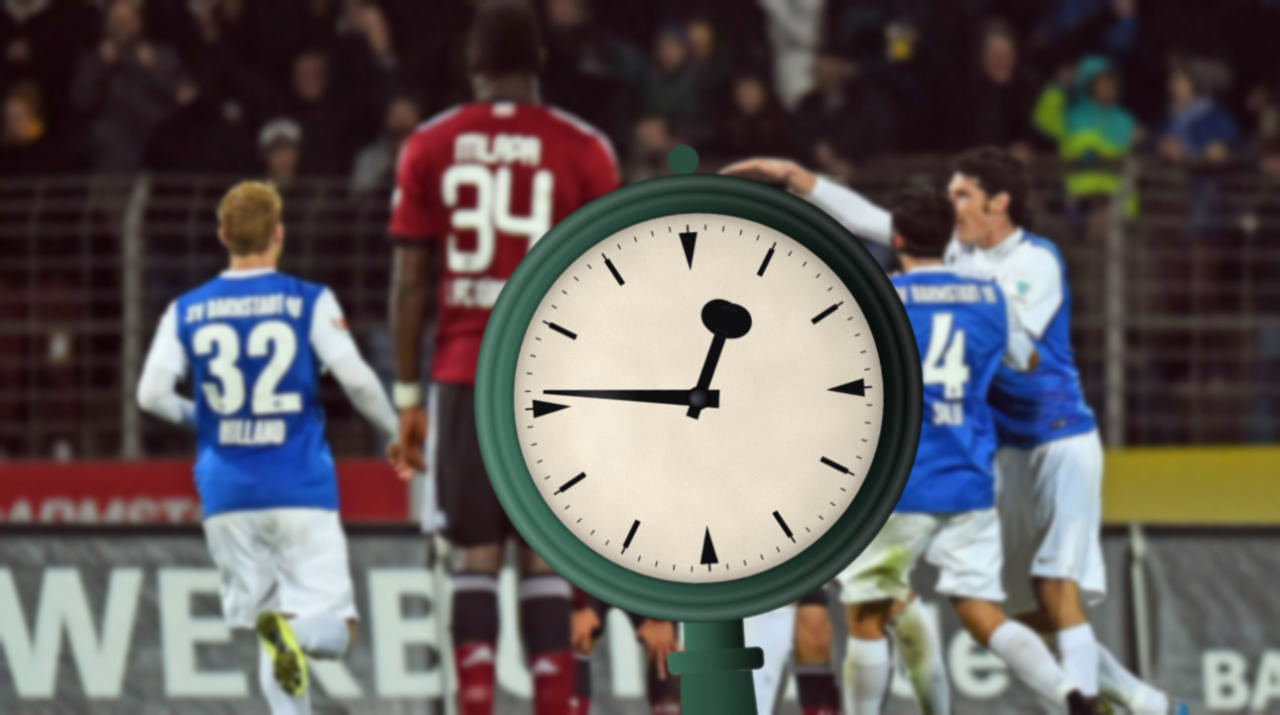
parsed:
12:46
